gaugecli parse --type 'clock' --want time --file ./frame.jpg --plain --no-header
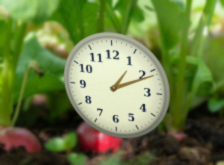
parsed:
1:11
